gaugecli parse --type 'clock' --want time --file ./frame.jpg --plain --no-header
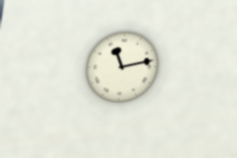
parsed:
11:13
